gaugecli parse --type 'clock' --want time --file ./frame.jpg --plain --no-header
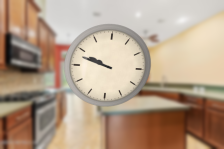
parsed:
9:48
